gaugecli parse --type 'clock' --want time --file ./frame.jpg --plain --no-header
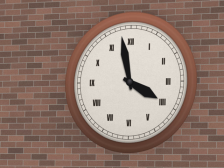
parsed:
3:58
